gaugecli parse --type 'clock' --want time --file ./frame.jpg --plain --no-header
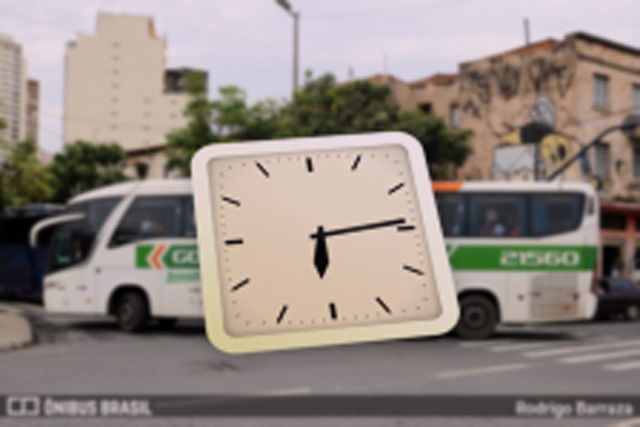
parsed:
6:14
